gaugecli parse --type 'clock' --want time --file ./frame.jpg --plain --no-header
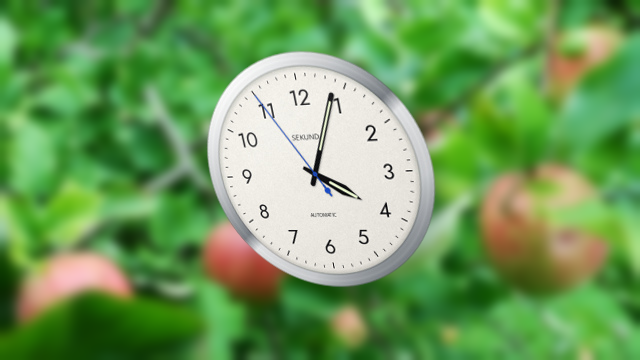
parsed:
4:03:55
